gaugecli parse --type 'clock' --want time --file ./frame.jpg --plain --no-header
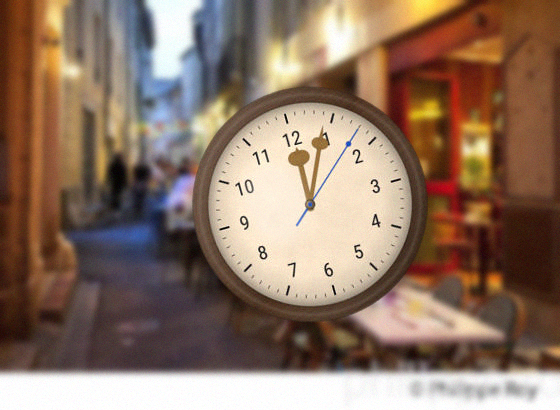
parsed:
12:04:08
